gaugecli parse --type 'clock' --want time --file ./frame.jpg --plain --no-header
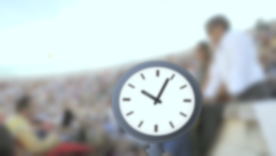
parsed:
10:04
